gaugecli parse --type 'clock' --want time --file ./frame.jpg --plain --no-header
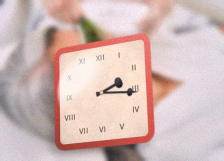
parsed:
2:16
